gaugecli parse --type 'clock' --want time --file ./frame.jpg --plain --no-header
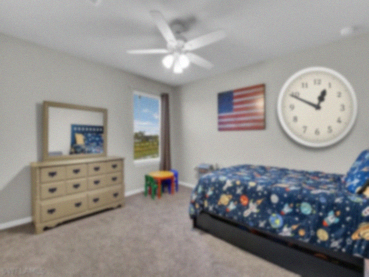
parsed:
12:49
